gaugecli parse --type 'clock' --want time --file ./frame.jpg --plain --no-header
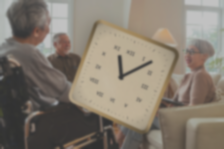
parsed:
11:07
